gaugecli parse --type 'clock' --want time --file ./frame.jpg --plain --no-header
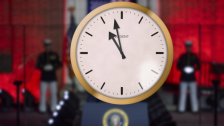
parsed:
10:58
